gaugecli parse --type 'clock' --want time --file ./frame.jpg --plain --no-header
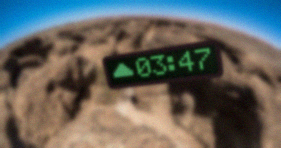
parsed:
3:47
